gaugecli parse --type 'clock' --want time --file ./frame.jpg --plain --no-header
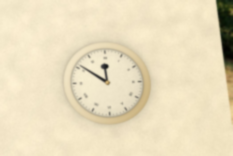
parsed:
11:51
